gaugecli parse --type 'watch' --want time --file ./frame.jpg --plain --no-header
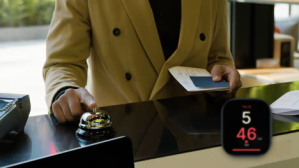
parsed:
5:46
